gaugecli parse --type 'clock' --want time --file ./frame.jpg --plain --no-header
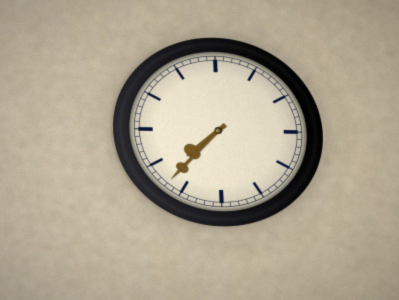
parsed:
7:37
